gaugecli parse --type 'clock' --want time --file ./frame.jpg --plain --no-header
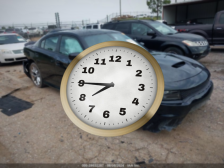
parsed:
7:45
